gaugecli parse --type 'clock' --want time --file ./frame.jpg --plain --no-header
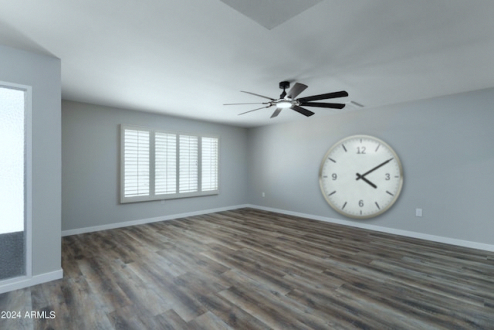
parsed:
4:10
